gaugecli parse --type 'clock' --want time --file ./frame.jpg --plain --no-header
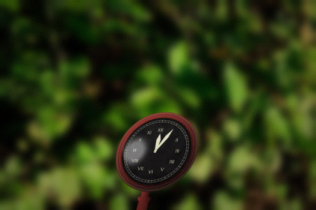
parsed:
12:05
